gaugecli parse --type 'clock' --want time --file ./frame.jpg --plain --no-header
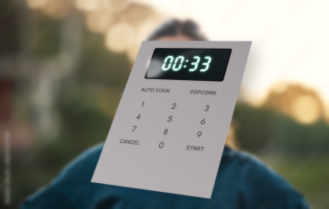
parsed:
0:33
